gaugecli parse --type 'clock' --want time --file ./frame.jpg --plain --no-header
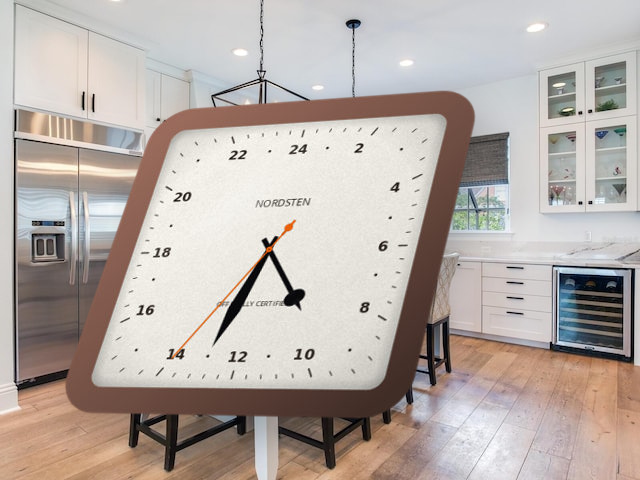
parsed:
9:32:35
